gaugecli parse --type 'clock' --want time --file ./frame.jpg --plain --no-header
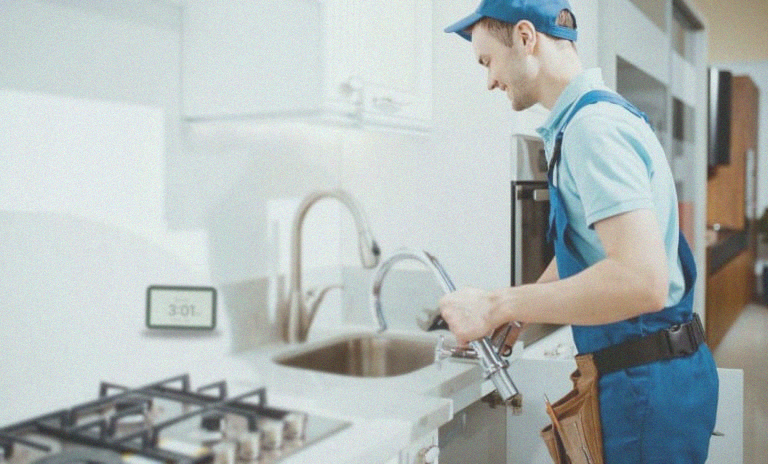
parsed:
3:01
